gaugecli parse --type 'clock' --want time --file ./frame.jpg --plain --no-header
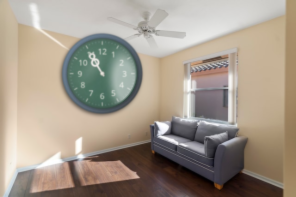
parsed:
10:55
